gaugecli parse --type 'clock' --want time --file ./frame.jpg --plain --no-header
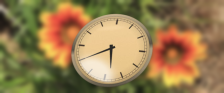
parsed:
5:40
